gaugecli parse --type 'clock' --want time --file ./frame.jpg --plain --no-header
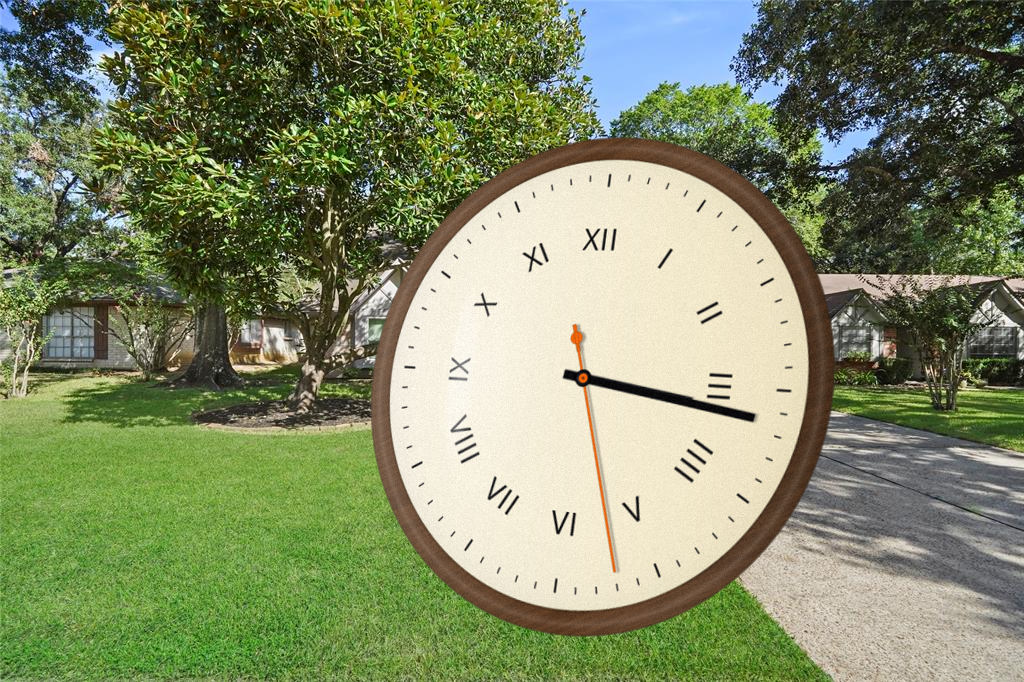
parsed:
3:16:27
